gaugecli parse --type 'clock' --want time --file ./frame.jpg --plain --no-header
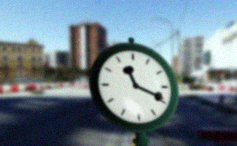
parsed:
11:19
